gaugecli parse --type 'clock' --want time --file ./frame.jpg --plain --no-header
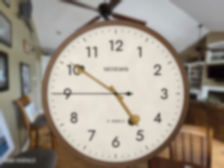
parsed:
4:50:45
